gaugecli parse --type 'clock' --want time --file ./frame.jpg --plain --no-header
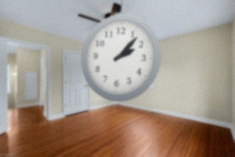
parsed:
2:07
